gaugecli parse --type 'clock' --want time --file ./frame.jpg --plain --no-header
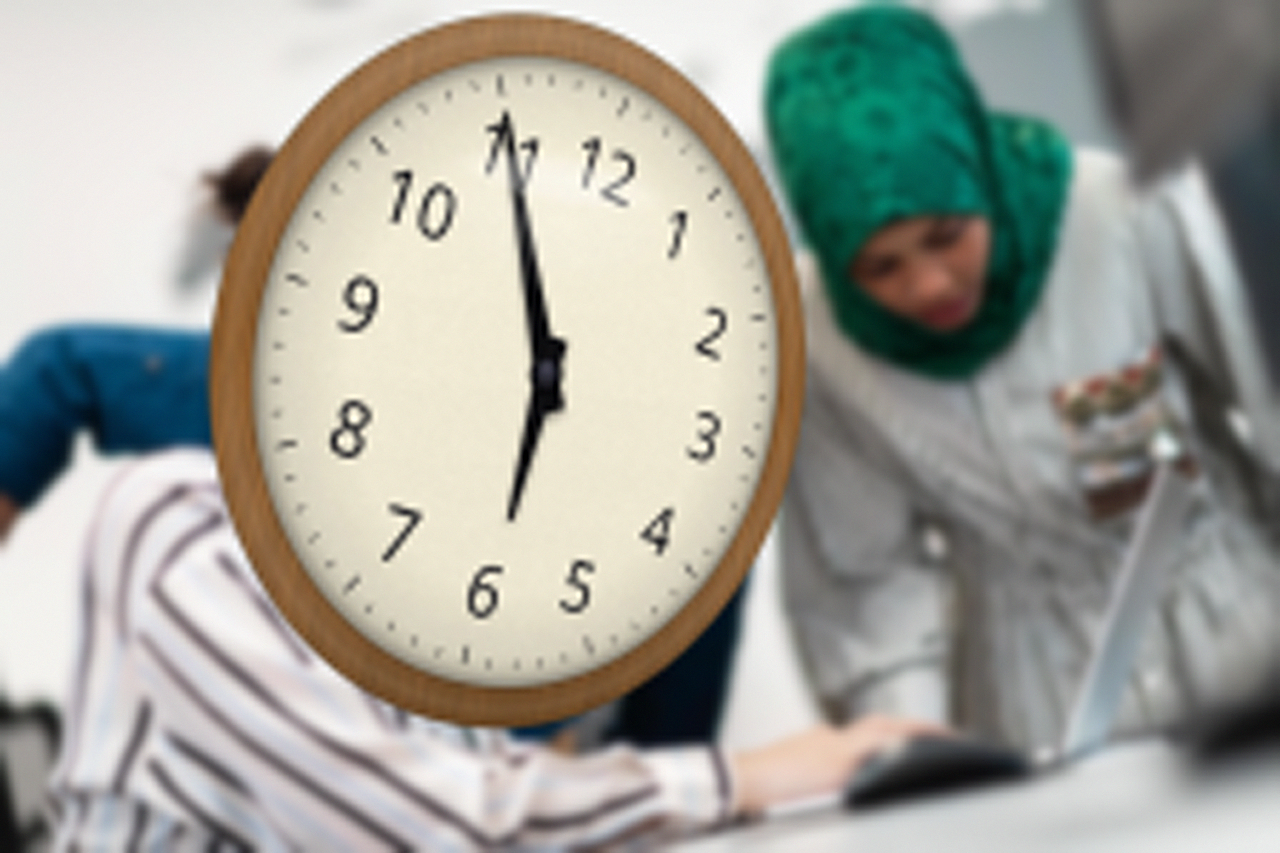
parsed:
5:55
